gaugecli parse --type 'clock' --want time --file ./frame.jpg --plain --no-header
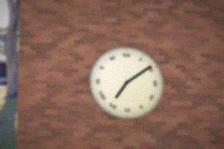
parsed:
7:09
